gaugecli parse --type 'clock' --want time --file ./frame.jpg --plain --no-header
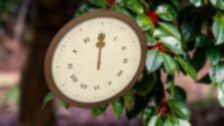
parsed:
12:00
